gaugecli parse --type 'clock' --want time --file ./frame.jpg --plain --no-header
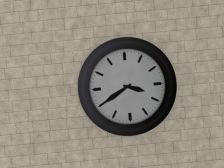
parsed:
3:40
